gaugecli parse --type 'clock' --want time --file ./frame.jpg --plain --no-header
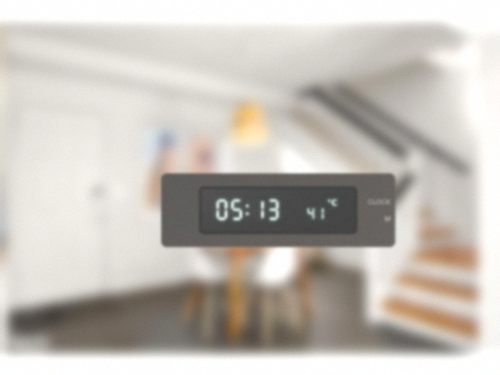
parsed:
5:13
